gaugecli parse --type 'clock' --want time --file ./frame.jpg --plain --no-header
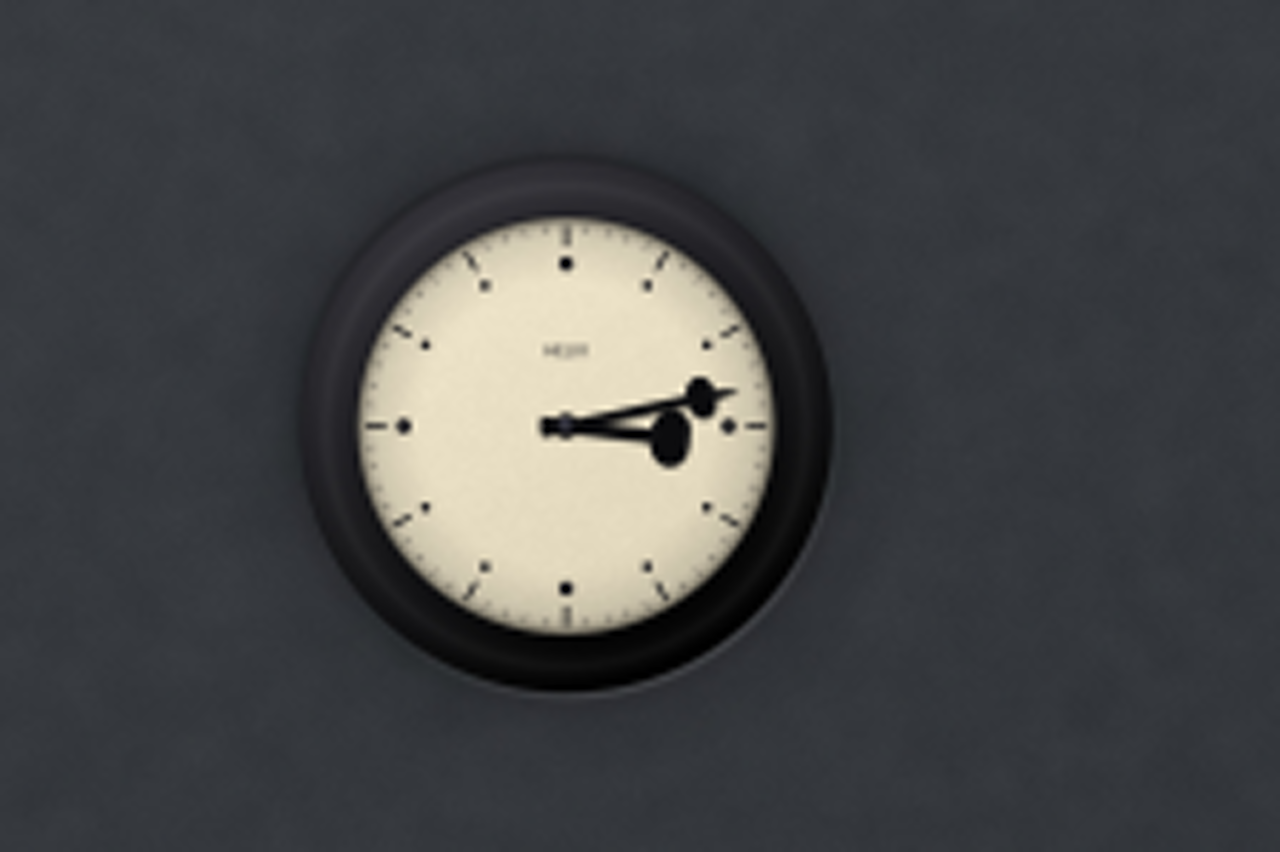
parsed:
3:13
